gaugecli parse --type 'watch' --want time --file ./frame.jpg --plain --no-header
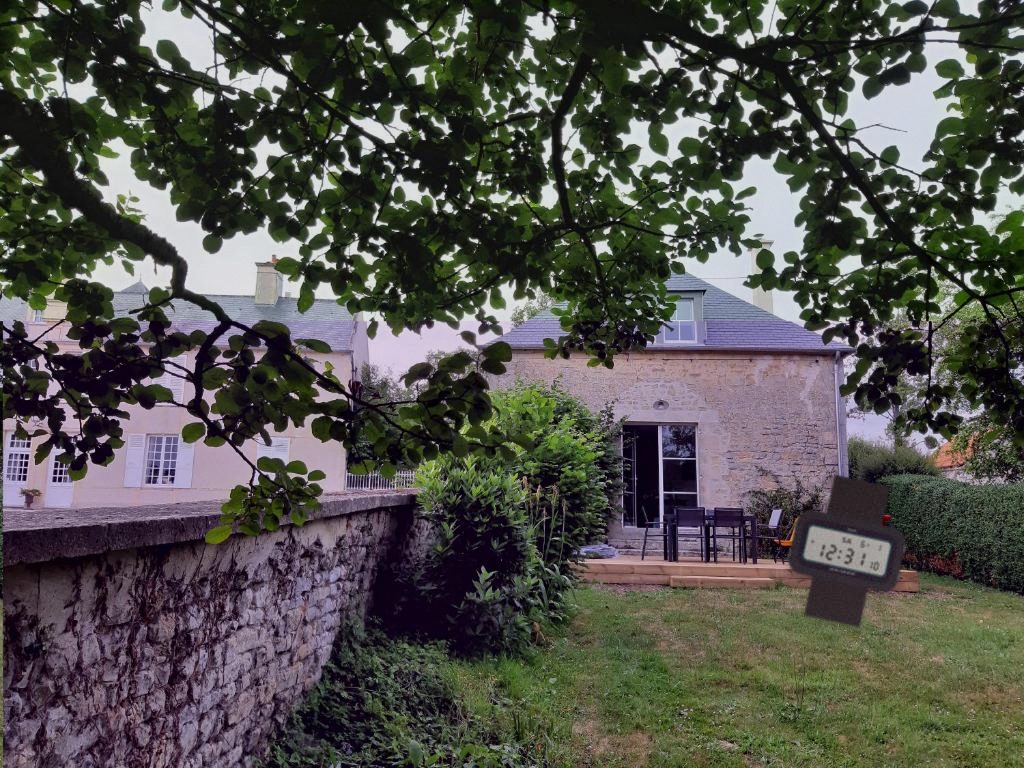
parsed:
12:31
